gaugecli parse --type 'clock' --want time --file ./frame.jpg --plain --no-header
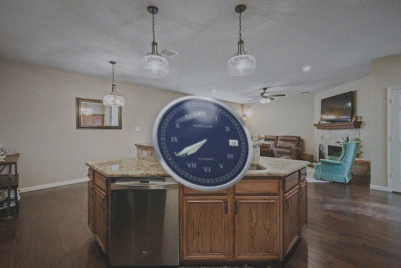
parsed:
7:40
